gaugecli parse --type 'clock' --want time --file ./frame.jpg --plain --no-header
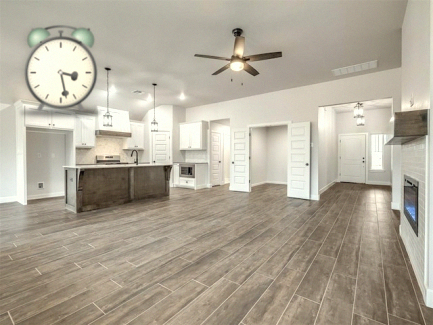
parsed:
3:28
